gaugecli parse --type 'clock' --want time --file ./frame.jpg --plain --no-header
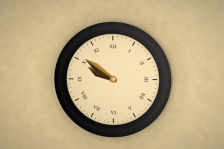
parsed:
9:51
